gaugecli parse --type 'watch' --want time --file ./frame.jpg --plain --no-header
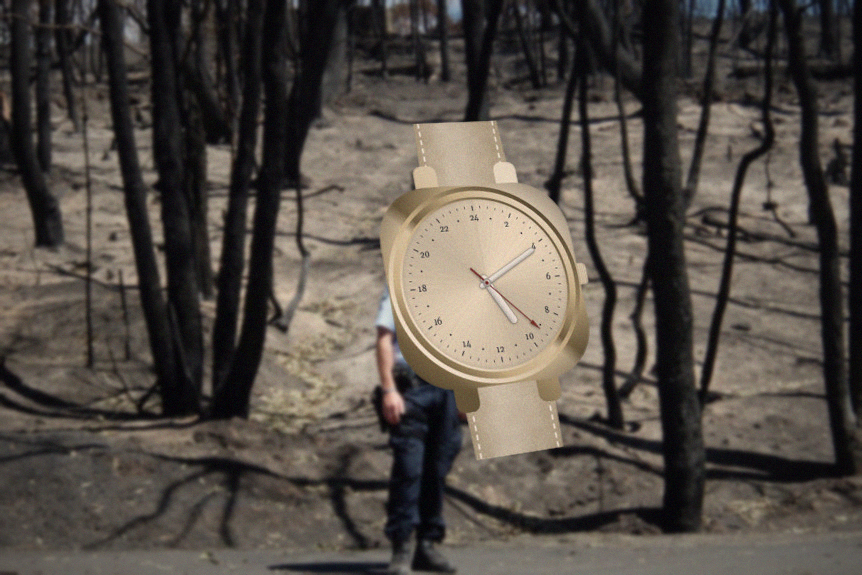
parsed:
10:10:23
